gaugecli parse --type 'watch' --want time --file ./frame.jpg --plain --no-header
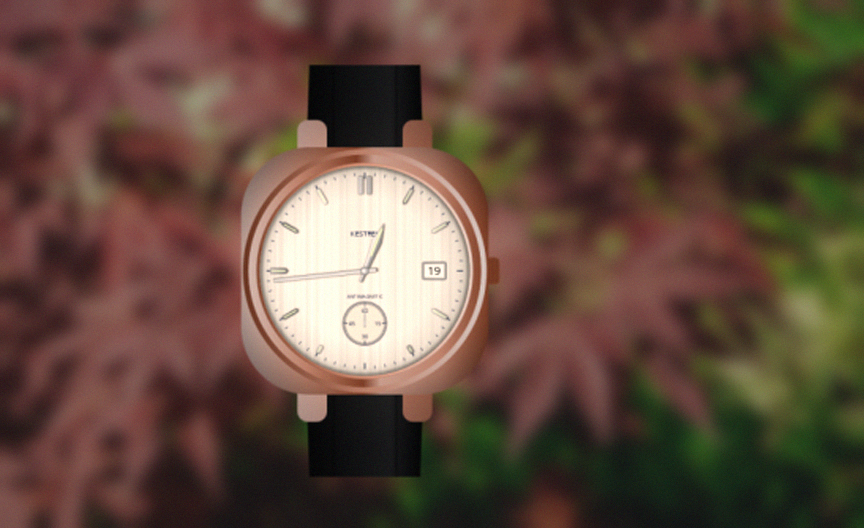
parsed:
12:44
